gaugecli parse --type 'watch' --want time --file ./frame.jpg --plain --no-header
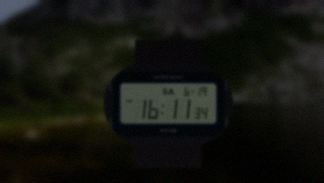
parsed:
16:11
